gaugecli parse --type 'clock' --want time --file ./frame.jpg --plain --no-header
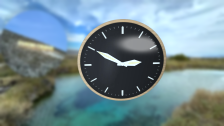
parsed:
2:50
